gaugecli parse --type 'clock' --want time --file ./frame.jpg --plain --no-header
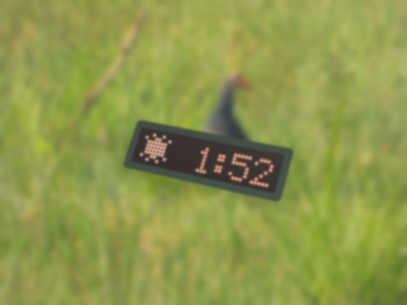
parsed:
1:52
